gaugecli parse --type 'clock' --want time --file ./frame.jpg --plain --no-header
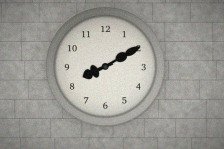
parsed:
8:10
